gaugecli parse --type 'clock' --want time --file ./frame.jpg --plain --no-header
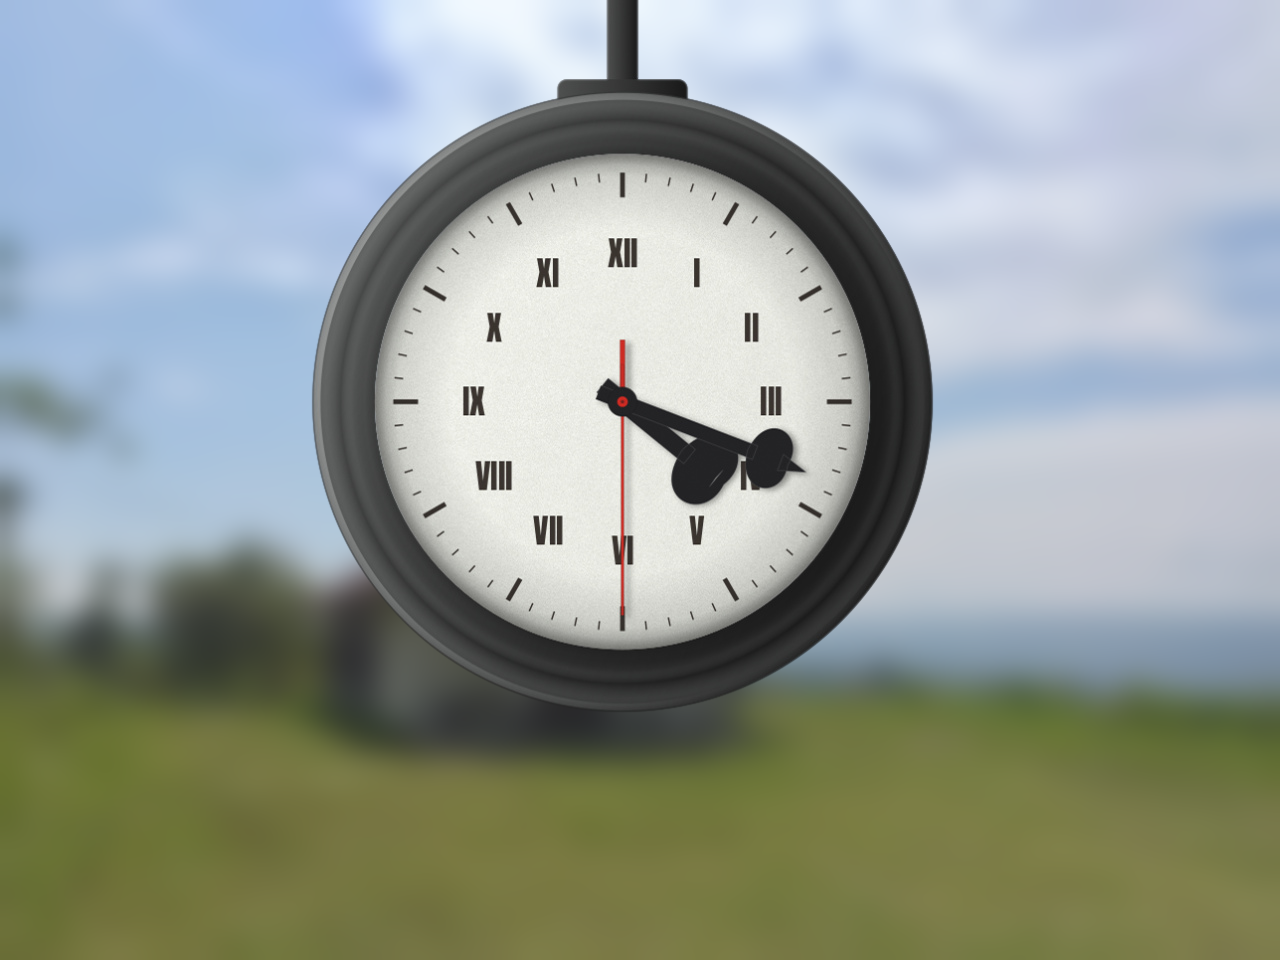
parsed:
4:18:30
